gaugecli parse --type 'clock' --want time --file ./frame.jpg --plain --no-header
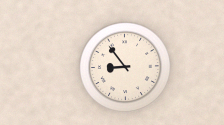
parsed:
8:54
